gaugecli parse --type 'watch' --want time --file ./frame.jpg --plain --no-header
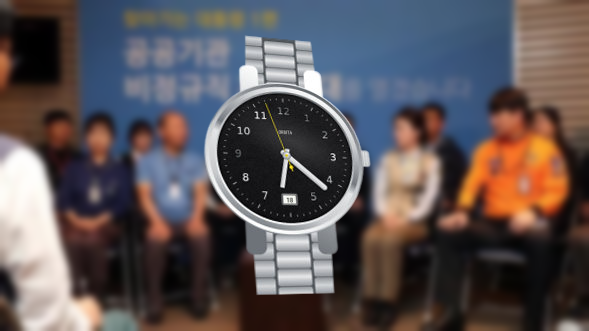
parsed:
6:21:57
